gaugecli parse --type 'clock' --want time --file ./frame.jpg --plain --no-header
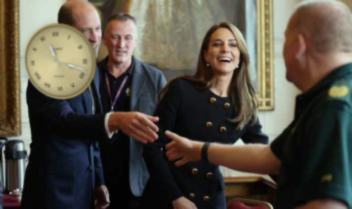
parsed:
11:18
